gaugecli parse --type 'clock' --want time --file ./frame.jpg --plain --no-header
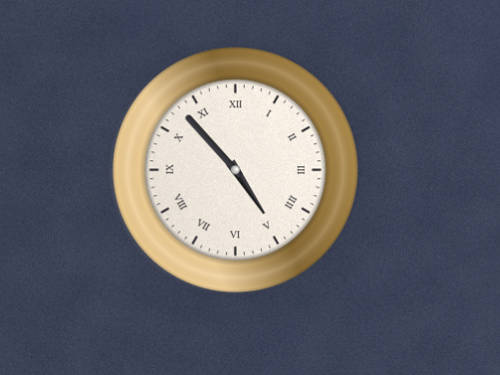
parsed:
4:53
